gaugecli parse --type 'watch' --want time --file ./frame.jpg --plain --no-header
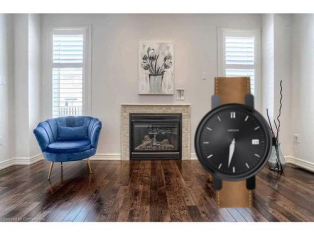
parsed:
6:32
